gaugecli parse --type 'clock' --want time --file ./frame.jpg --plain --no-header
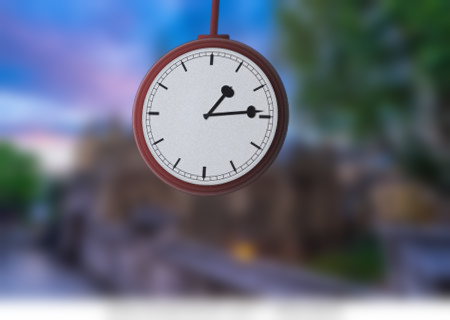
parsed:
1:14
